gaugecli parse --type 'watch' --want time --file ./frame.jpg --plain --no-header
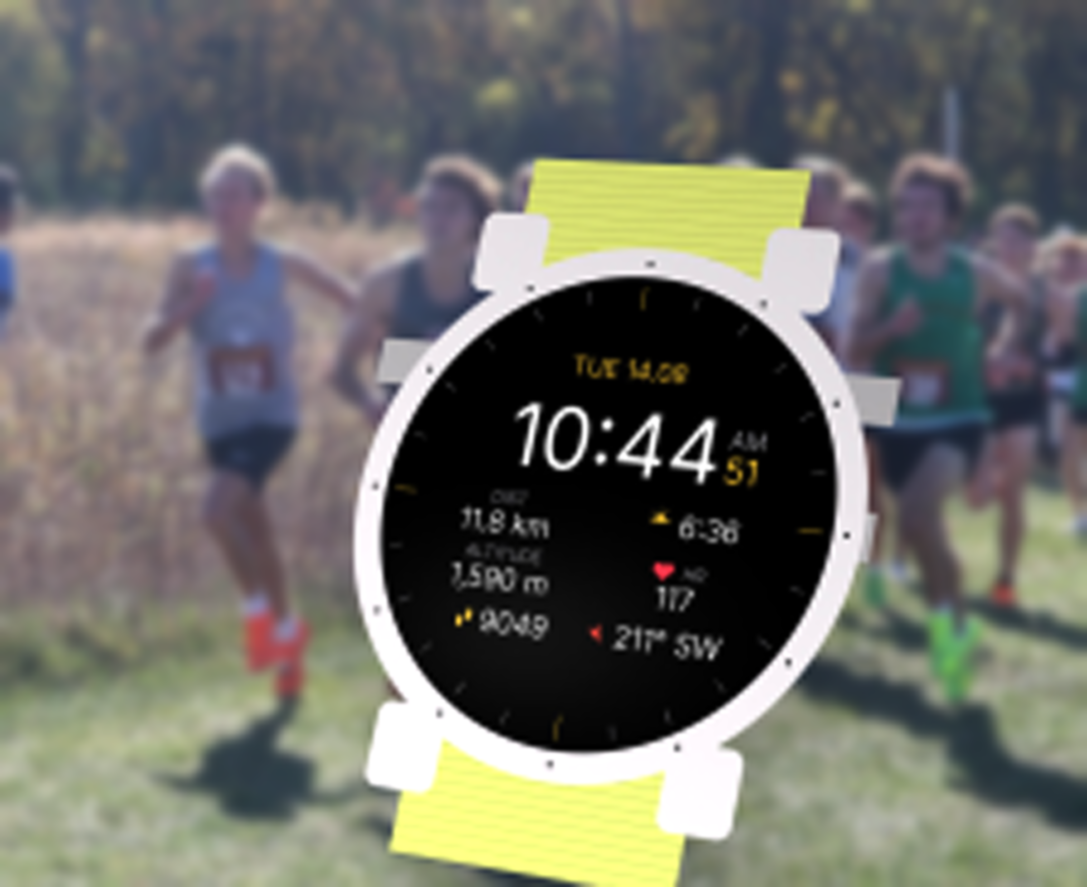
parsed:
10:44
